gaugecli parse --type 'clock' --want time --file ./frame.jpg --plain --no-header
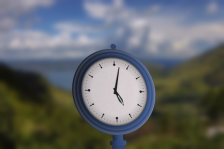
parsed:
5:02
